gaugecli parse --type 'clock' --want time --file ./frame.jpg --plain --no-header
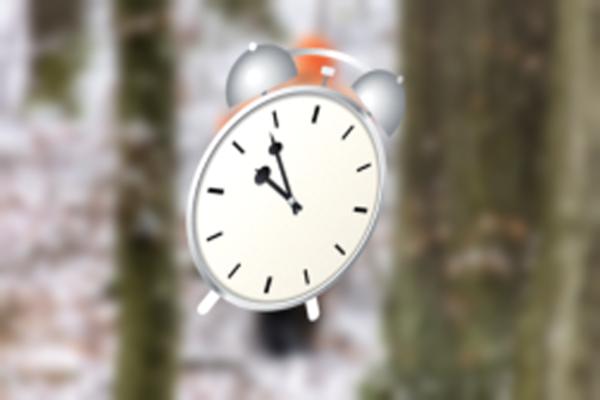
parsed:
9:54
